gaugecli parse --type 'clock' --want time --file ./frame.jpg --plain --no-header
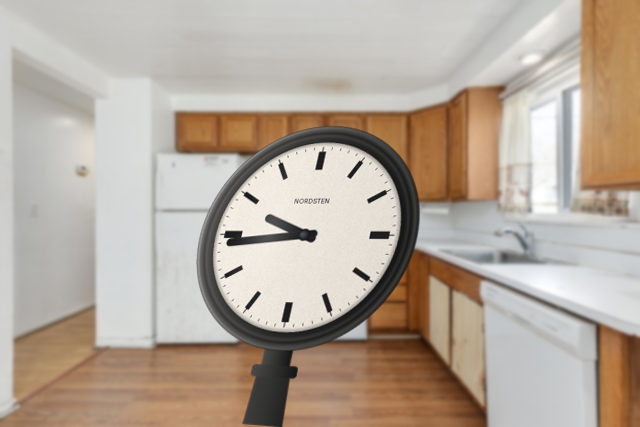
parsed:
9:44
